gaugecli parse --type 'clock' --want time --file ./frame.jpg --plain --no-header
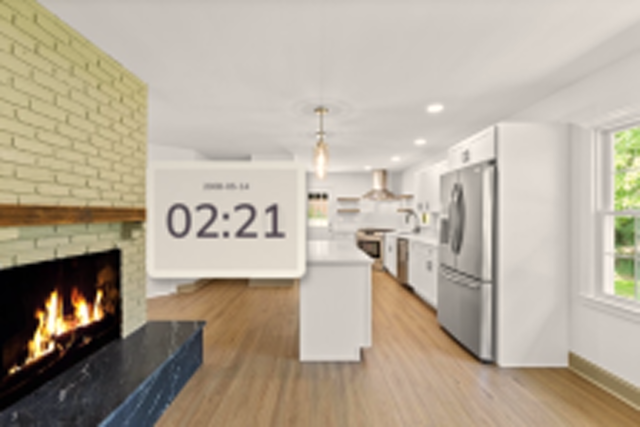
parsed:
2:21
